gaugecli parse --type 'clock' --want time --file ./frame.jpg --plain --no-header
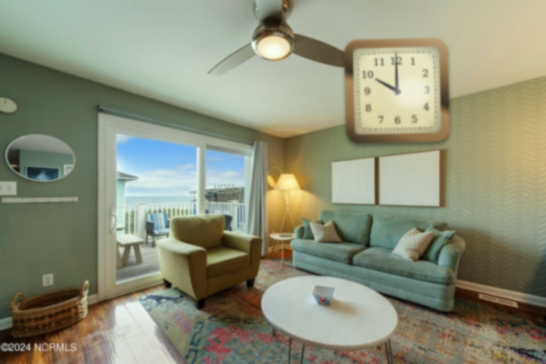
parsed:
10:00
